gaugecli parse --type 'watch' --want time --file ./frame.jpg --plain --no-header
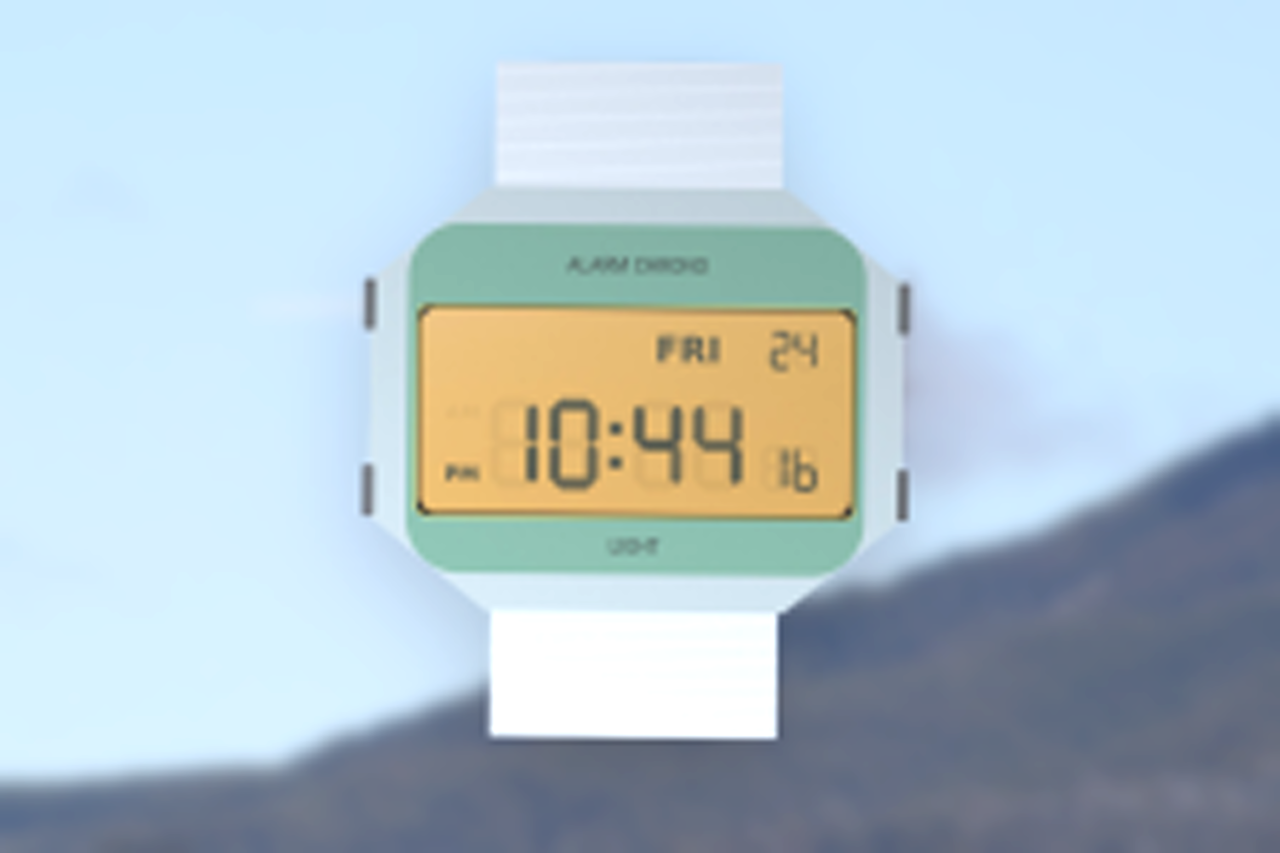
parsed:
10:44:16
